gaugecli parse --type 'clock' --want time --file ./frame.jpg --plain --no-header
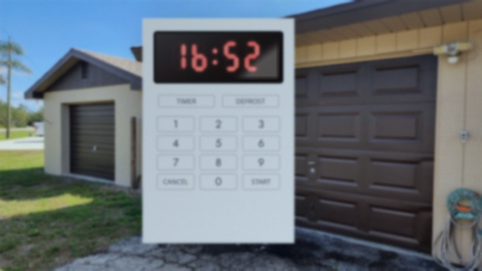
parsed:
16:52
